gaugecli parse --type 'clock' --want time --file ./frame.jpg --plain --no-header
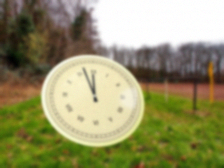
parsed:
11:57
